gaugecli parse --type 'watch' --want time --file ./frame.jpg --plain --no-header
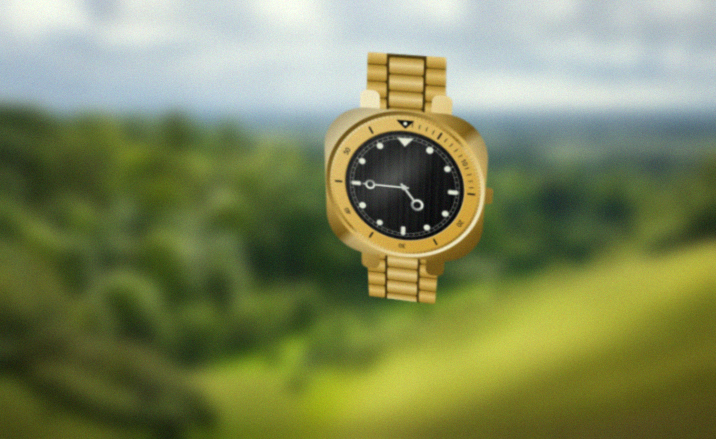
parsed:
4:45
